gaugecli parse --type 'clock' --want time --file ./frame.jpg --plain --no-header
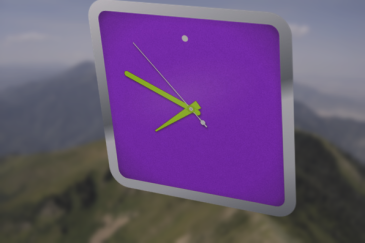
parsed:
7:48:53
